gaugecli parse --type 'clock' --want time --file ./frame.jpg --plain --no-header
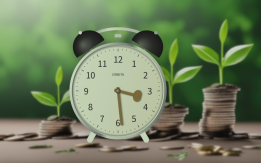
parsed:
3:29
